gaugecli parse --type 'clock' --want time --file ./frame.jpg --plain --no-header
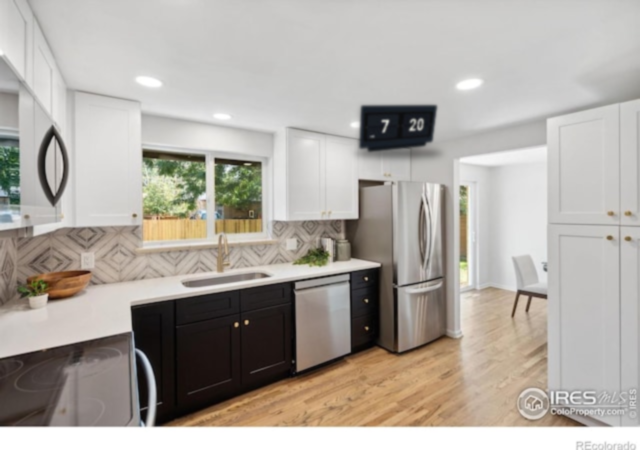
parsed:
7:20
